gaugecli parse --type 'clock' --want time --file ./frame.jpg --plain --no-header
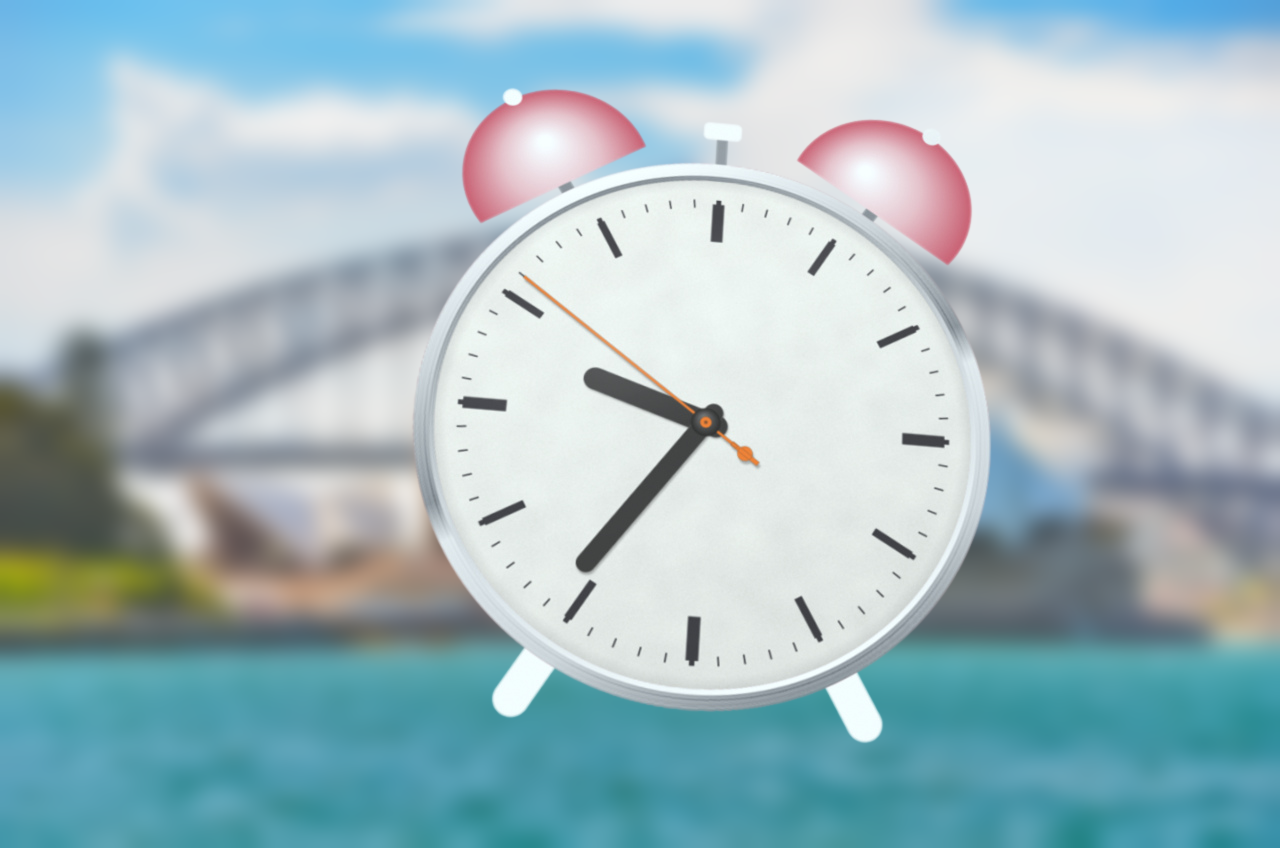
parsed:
9:35:51
